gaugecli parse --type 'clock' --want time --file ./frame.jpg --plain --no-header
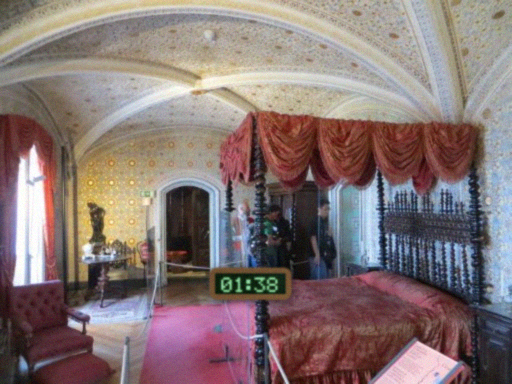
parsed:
1:38
